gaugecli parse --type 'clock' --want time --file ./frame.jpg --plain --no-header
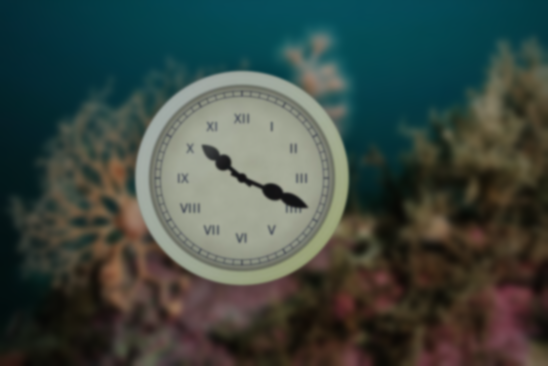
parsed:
10:19
